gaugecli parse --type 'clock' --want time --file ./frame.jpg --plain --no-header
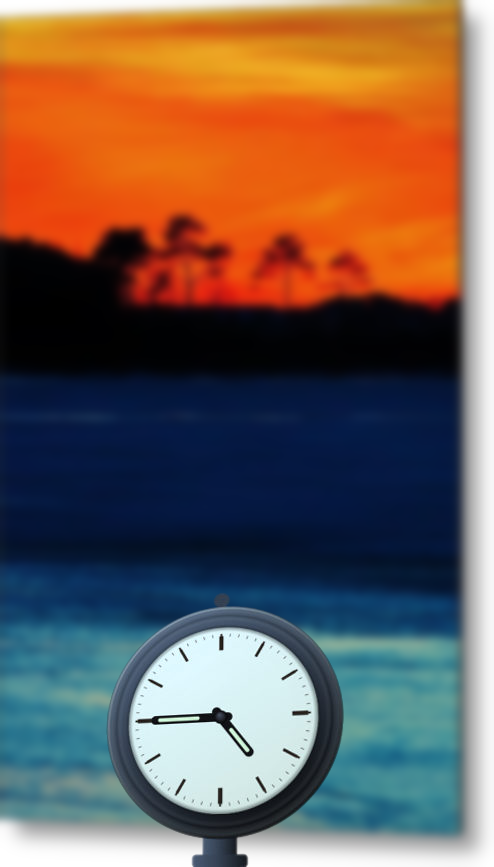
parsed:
4:45
